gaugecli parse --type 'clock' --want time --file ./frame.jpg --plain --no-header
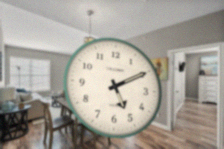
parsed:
5:10
